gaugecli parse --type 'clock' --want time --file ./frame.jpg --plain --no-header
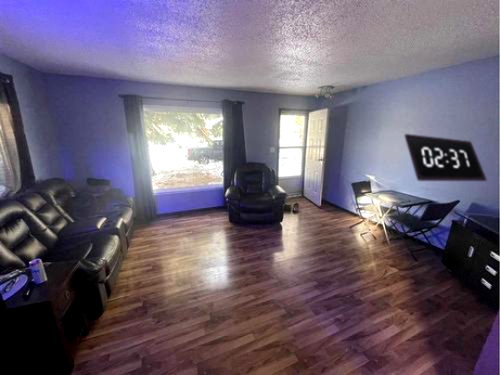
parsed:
2:37
